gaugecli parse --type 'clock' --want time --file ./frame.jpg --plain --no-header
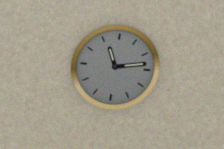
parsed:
11:13
